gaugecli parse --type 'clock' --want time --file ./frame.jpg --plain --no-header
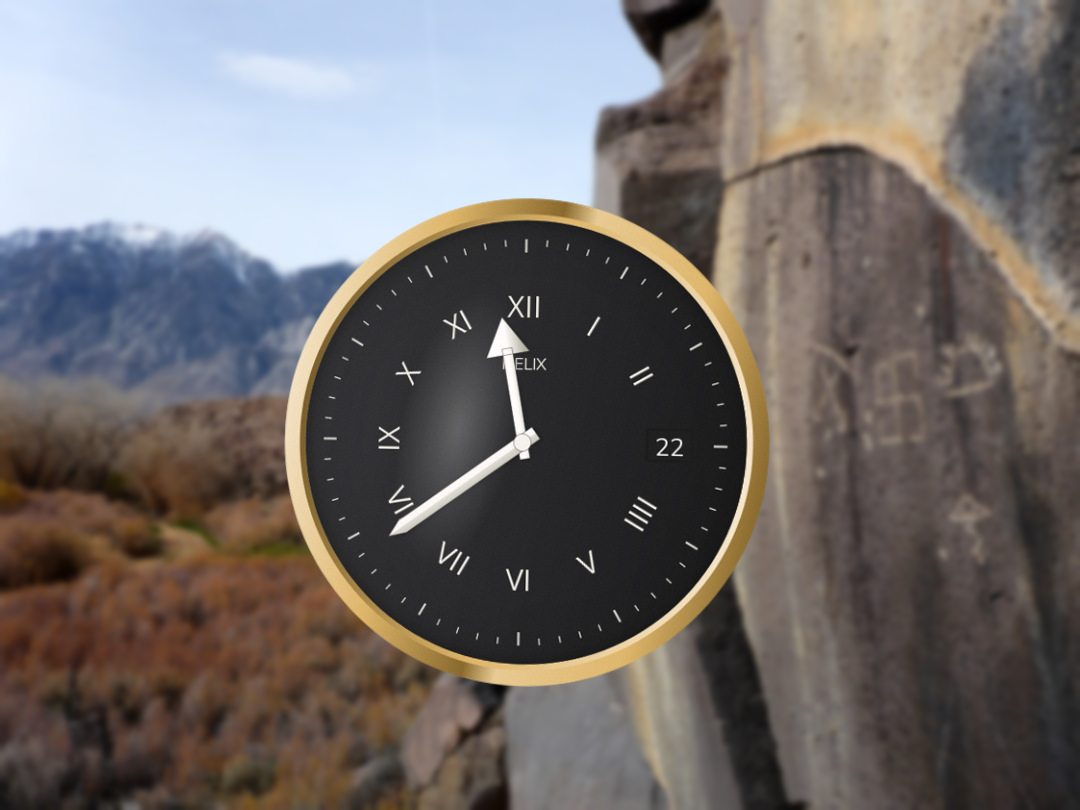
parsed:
11:39
